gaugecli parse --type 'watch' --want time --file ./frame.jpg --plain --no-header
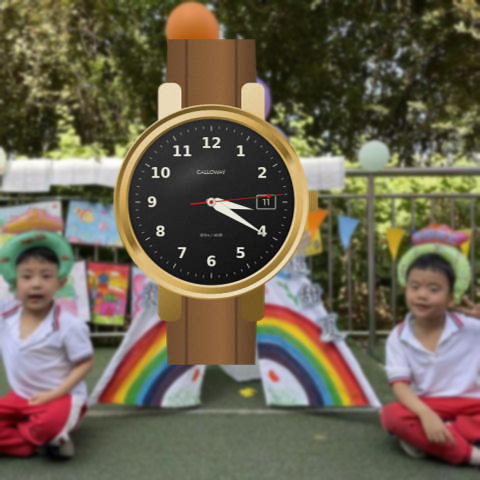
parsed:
3:20:14
